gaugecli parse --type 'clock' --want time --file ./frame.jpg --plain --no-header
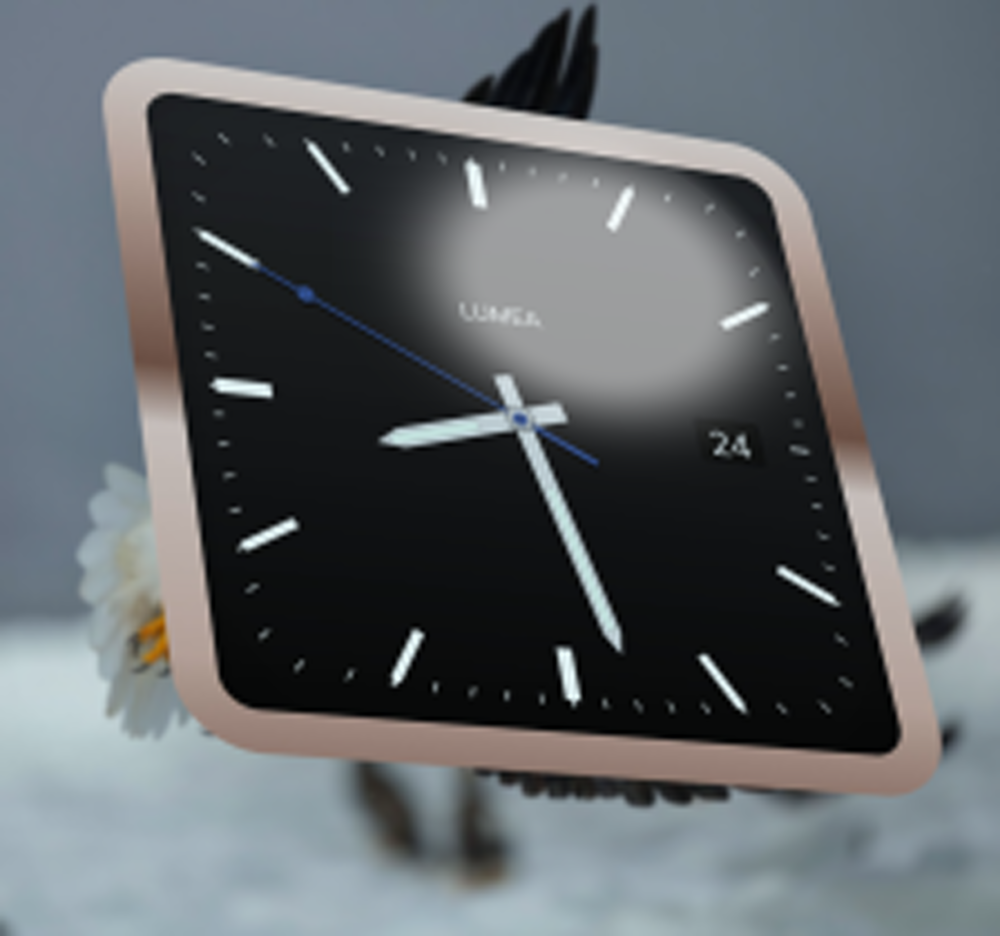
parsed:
8:27:50
